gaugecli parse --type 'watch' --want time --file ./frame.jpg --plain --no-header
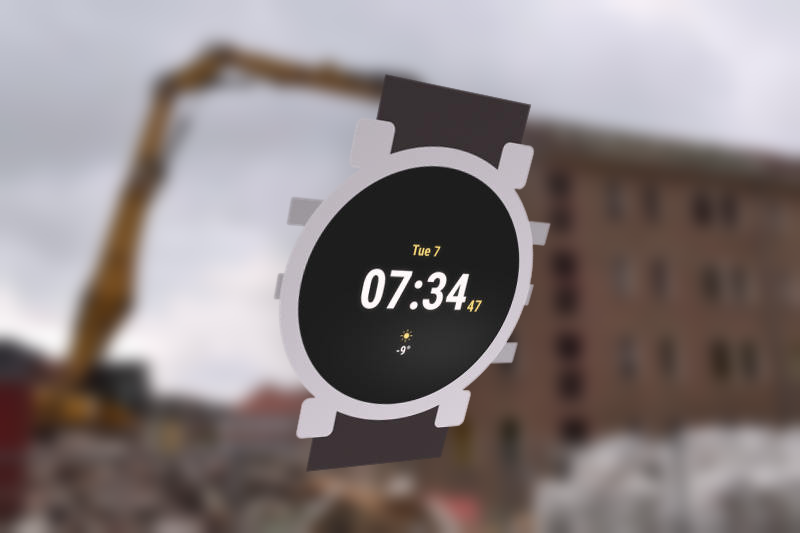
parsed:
7:34:47
